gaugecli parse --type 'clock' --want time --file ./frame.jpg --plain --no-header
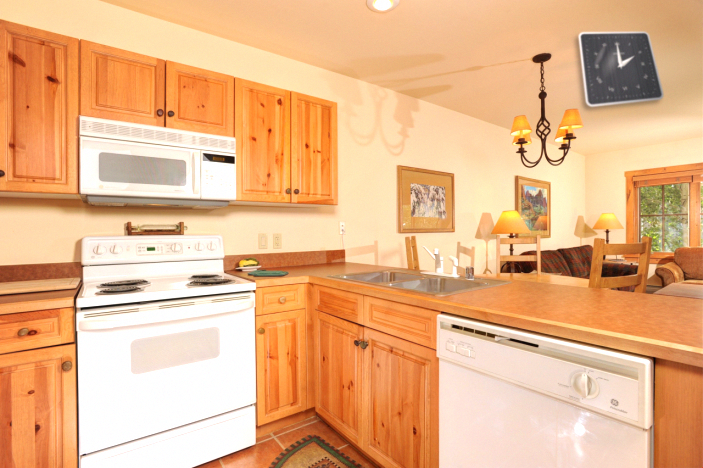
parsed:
2:00
